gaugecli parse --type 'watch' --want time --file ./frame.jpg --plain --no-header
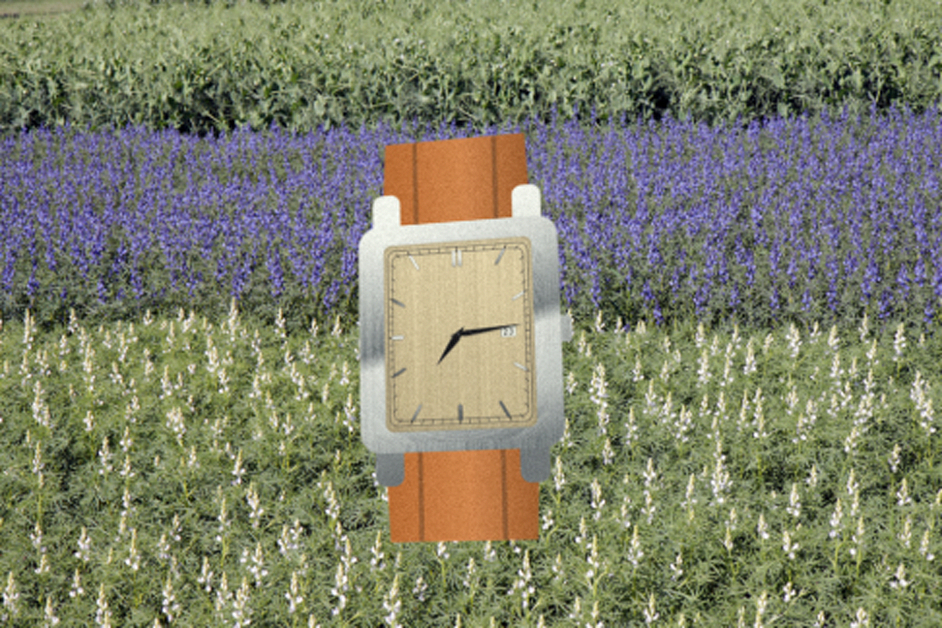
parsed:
7:14
